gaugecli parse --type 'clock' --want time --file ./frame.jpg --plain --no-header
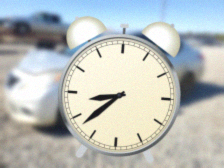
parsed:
8:38
